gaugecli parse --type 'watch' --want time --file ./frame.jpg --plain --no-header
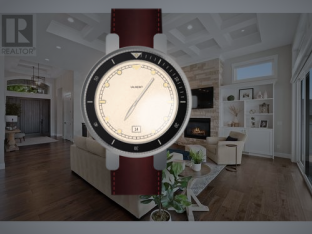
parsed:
7:06
